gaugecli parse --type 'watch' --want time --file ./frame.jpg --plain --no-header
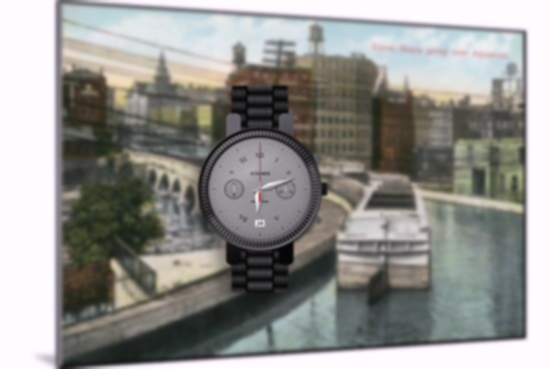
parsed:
6:12
